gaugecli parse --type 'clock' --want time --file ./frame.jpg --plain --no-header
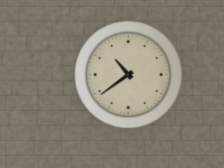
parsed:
10:39
